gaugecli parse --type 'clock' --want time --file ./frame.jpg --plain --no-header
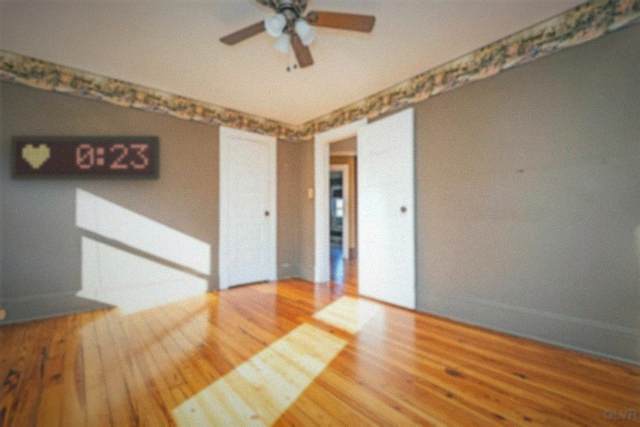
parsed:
0:23
